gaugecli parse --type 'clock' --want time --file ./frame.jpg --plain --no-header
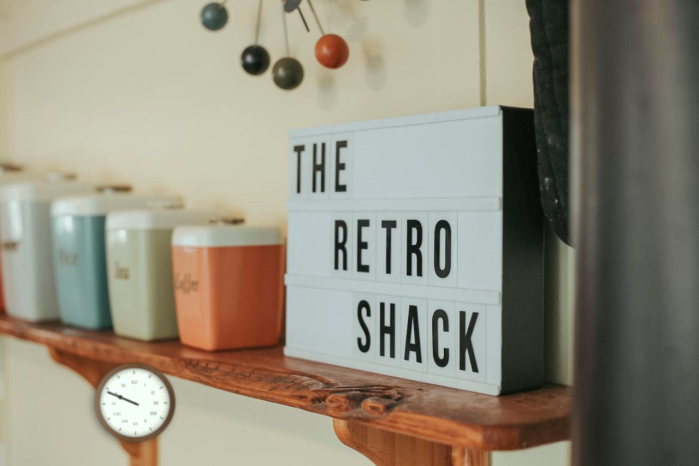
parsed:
9:49
